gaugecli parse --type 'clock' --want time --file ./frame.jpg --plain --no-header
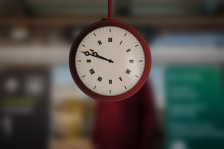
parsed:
9:48
